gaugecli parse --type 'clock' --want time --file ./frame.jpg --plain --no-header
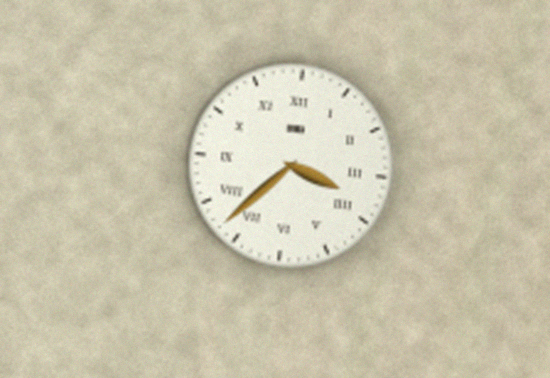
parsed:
3:37
